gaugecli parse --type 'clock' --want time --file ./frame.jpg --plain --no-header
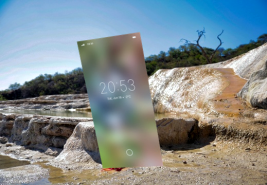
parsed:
20:53
